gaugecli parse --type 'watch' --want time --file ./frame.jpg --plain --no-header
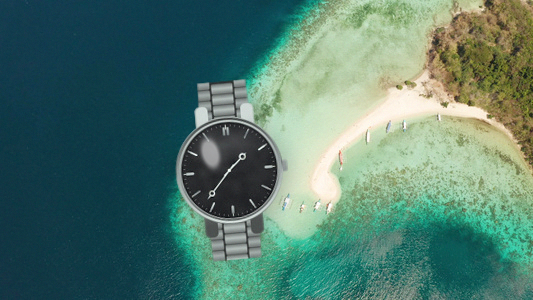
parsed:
1:37
